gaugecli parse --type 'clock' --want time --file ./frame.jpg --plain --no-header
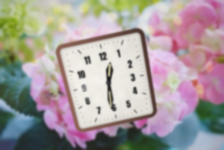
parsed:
12:31
